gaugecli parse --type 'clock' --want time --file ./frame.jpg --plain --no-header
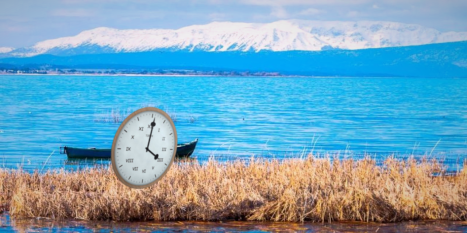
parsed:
4:01
